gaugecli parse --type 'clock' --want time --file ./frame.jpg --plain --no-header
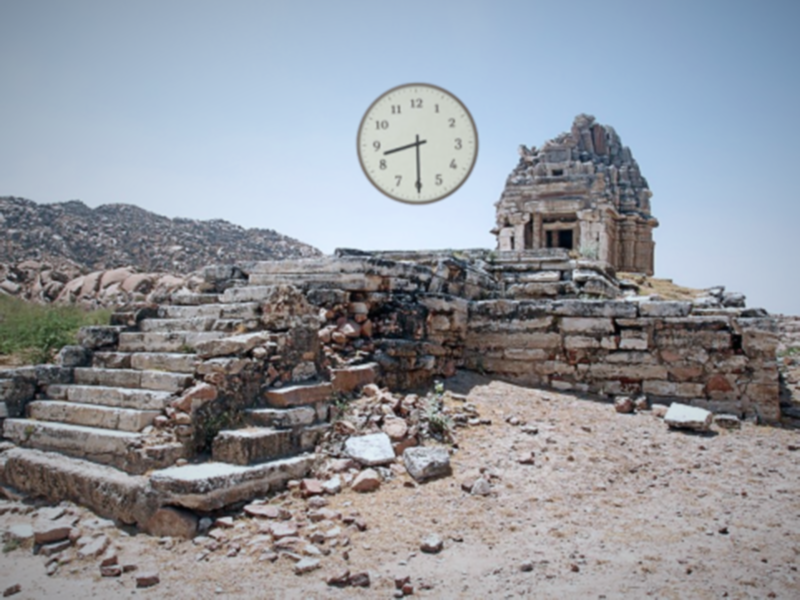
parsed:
8:30
